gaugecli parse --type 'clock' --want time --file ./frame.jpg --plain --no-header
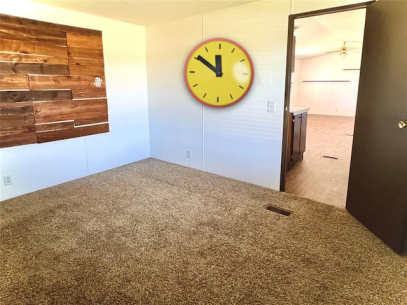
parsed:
11:51
